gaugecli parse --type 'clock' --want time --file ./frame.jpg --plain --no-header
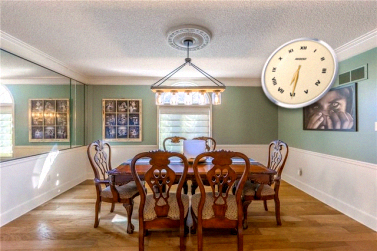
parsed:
6:30
